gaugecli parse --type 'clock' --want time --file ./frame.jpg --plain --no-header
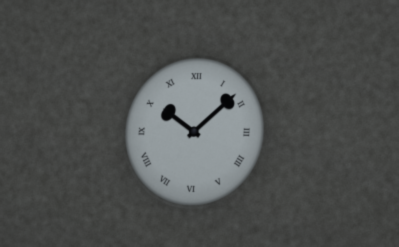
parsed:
10:08
